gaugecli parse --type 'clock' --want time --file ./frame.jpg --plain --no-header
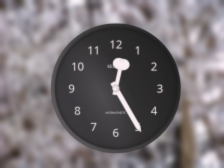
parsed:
12:25
